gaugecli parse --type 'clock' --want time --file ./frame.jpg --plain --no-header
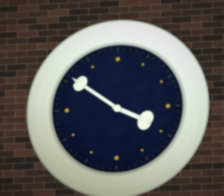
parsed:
3:51
